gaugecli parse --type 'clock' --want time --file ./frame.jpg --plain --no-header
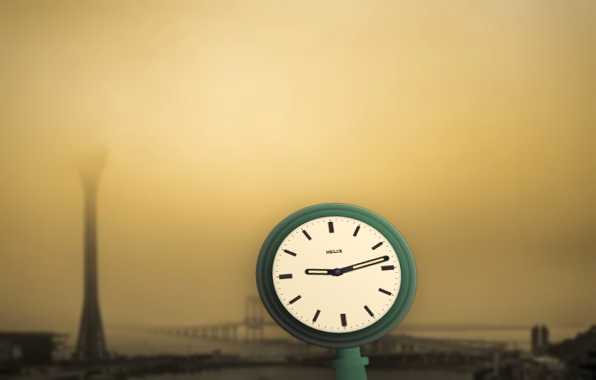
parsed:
9:13
